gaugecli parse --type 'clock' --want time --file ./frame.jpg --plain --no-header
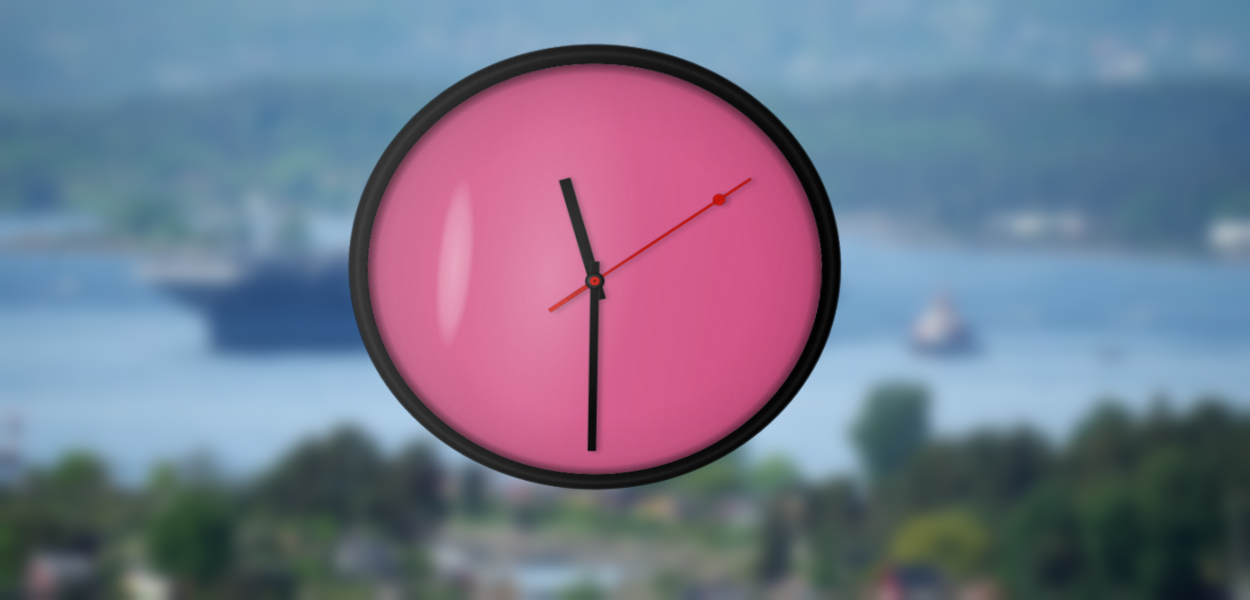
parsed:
11:30:09
